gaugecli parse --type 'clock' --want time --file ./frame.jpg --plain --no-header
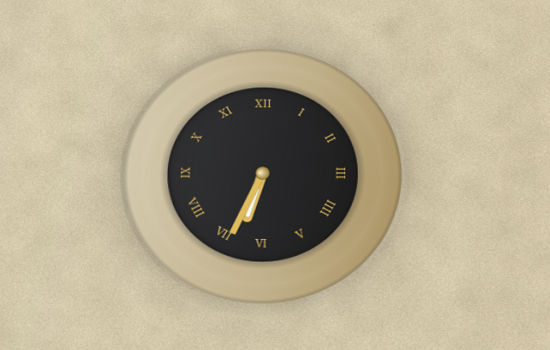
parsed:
6:34
